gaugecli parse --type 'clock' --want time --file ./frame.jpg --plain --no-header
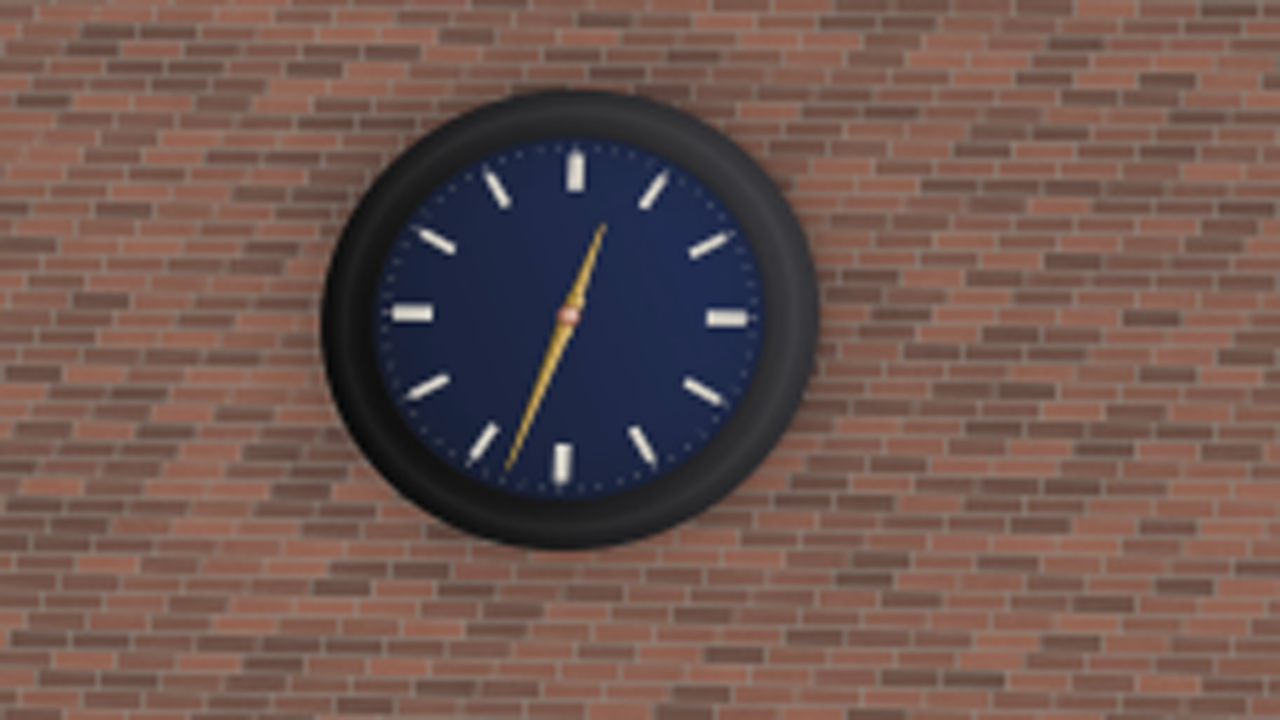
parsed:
12:33
